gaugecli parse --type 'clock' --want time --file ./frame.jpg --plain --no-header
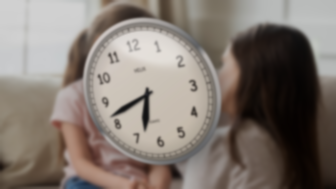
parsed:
6:42
